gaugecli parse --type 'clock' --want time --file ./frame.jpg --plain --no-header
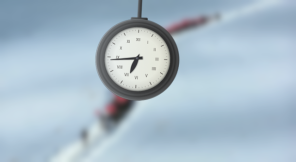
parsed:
6:44
